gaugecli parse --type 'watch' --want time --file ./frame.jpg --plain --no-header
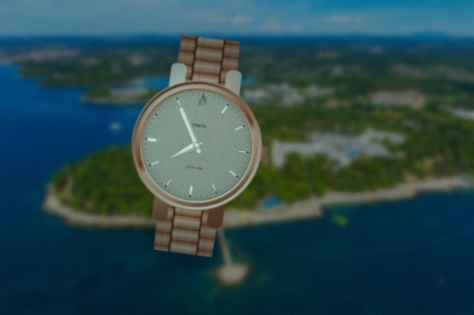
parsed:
7:55
